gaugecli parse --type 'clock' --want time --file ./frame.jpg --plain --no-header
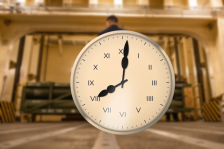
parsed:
8:01
